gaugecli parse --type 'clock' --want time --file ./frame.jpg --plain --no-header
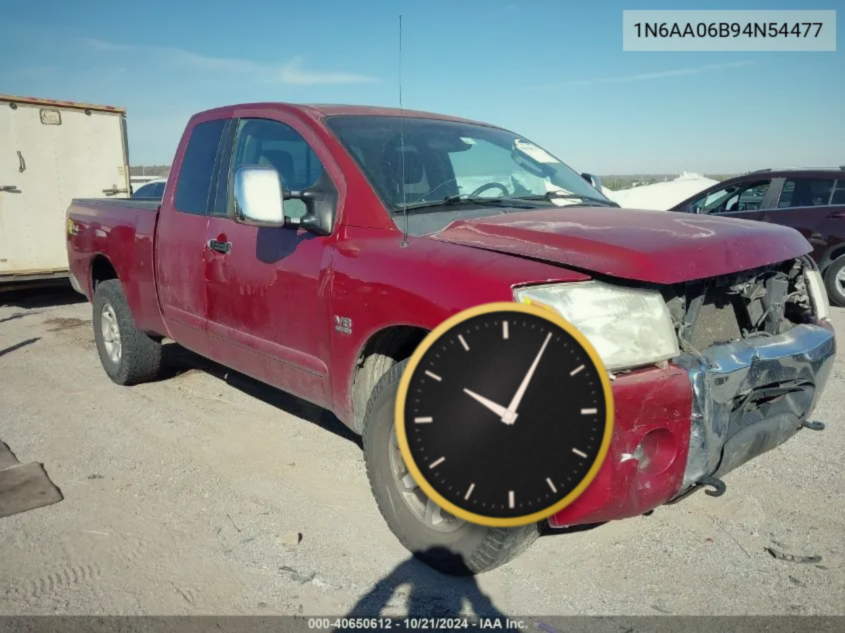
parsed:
10:05
